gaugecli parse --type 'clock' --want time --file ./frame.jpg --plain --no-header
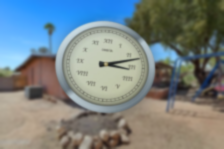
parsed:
3:12
